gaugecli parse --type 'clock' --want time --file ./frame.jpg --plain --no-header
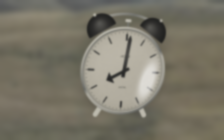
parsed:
8:01
